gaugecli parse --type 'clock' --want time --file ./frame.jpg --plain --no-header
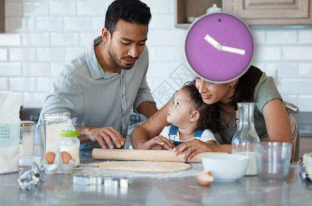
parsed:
10:17
